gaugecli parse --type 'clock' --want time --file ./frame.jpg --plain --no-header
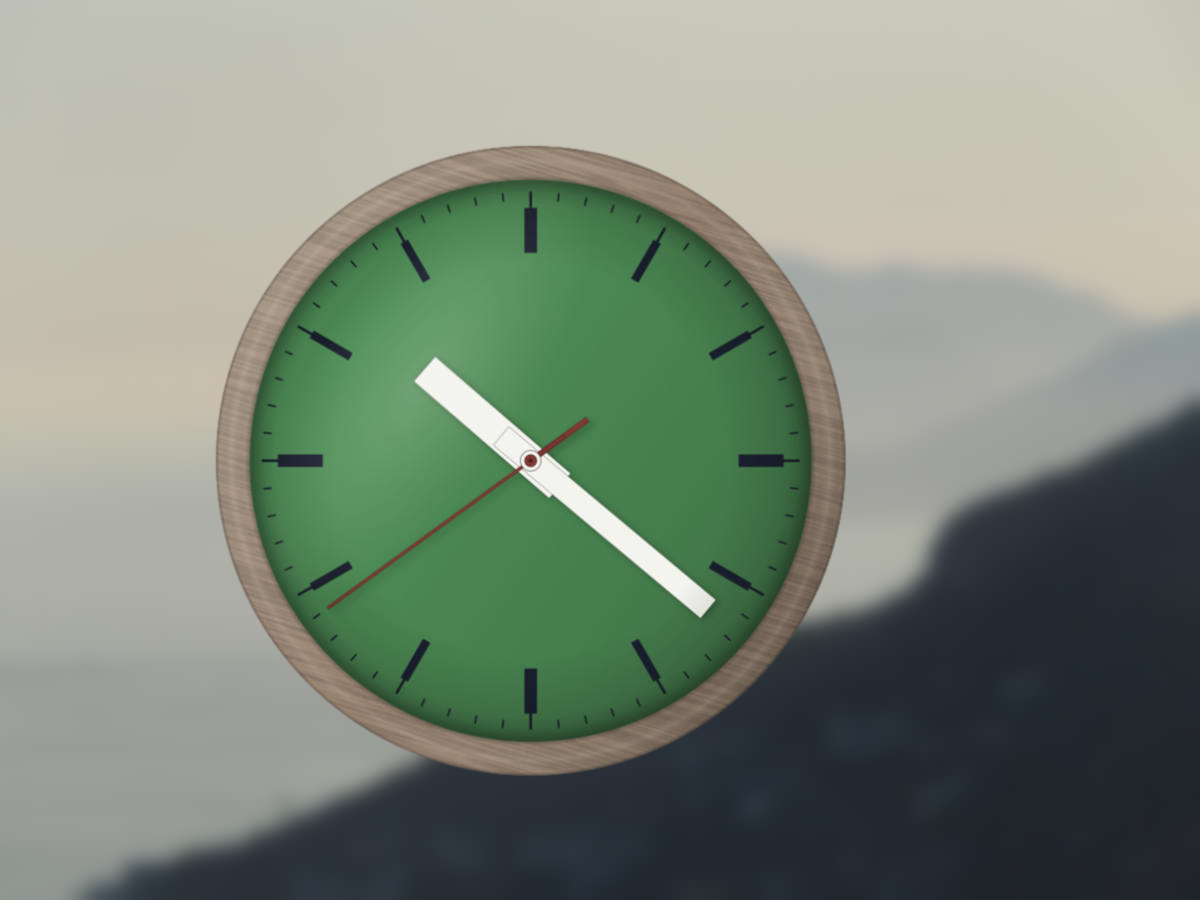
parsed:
10:21:39
